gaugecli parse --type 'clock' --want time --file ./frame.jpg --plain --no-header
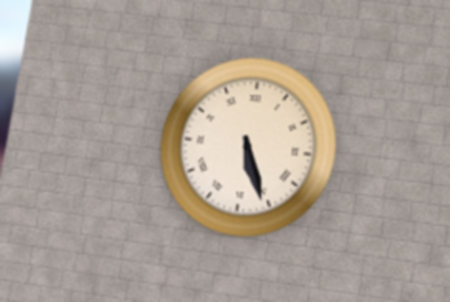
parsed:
5:26
